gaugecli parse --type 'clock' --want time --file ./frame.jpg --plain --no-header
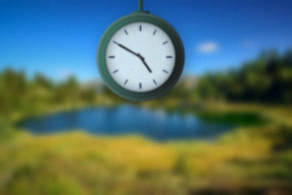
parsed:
4:50
